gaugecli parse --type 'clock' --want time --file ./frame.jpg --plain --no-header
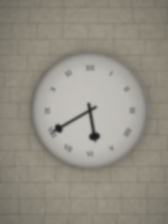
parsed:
5:40
